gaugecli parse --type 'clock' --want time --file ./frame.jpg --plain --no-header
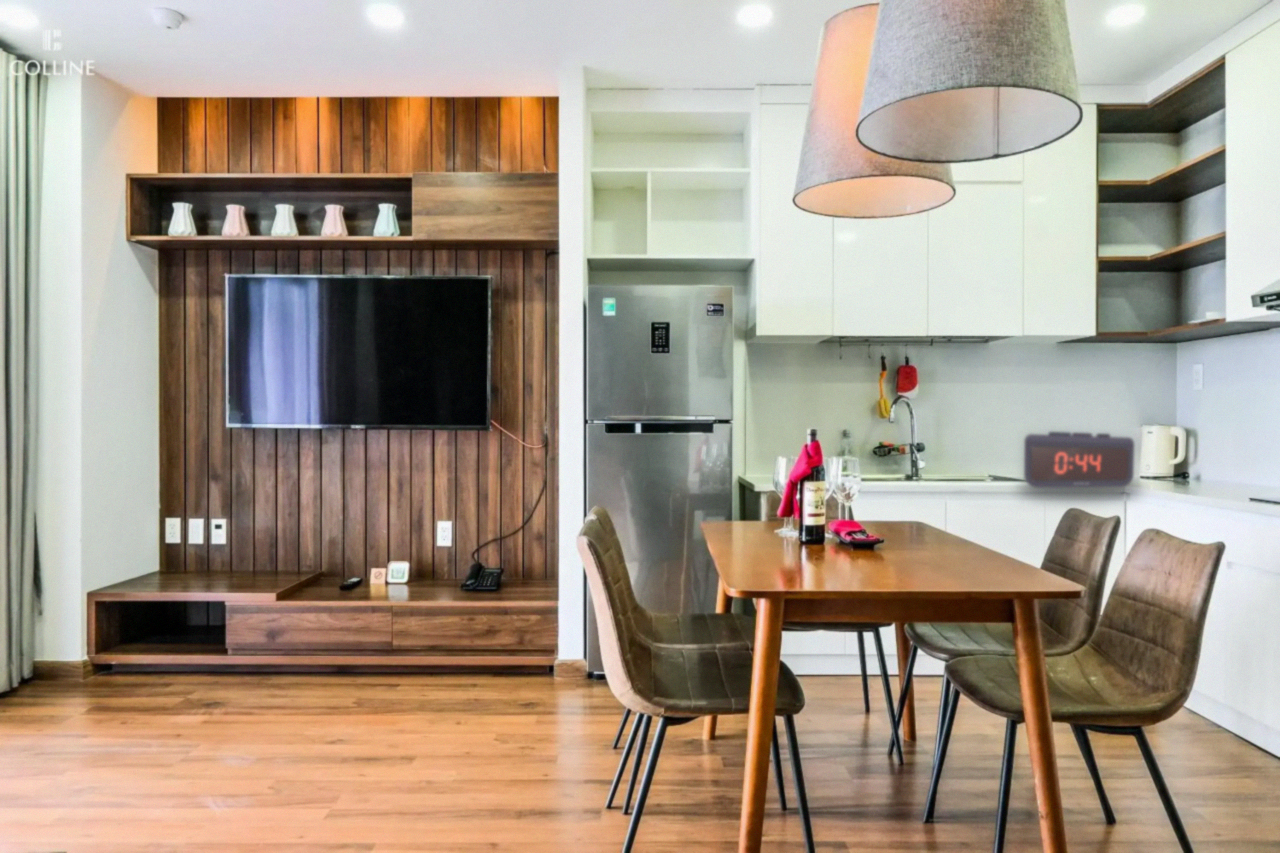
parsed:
0:44
